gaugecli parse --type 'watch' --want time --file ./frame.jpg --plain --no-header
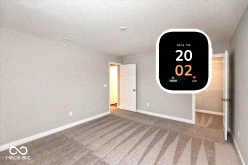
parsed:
20:02
